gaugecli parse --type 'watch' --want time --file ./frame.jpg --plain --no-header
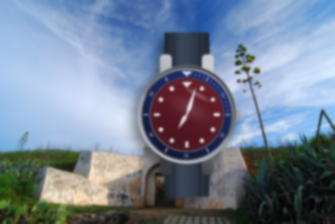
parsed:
7:03
